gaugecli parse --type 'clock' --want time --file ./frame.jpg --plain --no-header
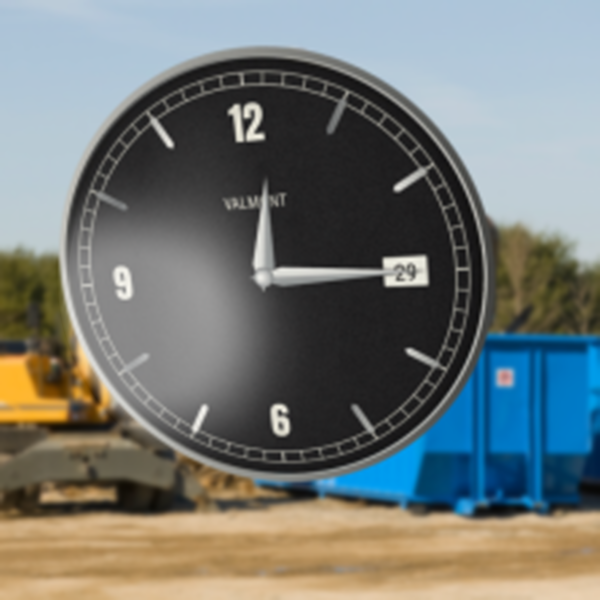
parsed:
12:15
